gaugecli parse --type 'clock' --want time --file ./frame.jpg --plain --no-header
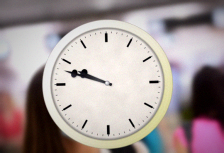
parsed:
9:48
